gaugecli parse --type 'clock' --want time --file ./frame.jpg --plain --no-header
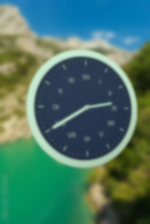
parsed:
2:40
